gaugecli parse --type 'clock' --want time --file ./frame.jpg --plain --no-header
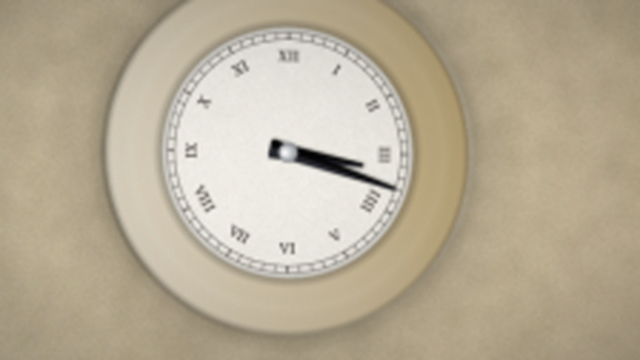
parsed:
3:18
